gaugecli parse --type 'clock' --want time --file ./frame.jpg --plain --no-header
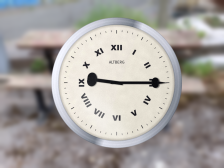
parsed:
9:15
